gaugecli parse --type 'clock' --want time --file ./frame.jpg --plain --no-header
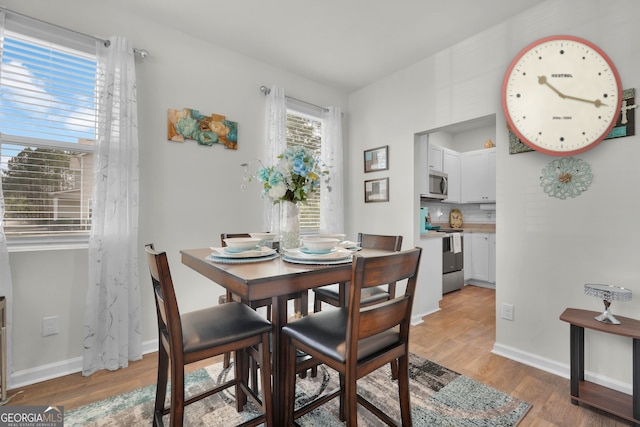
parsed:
10:17
